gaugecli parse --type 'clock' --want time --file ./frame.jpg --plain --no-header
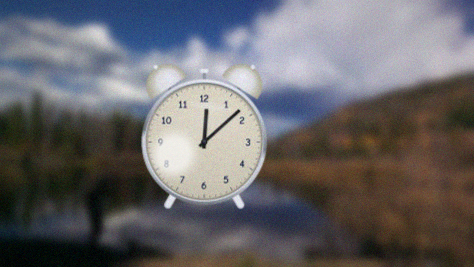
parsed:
12:08
